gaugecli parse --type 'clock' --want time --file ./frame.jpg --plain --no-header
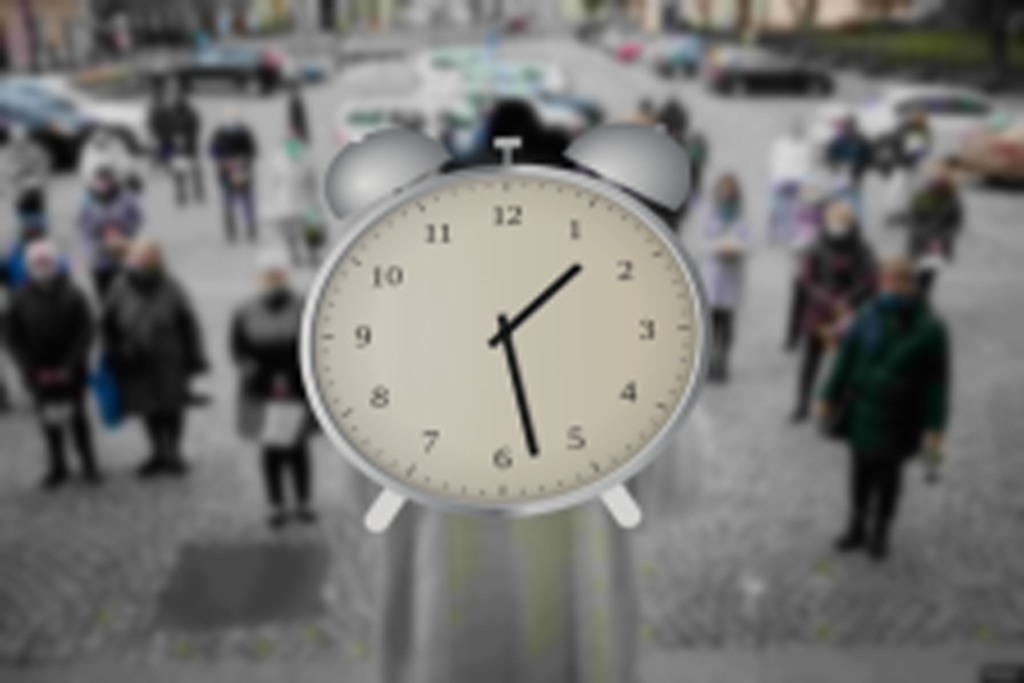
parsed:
1:28
